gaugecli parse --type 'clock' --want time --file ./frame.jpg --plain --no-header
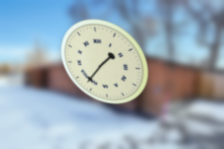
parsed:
1:37
